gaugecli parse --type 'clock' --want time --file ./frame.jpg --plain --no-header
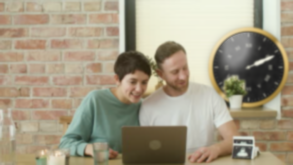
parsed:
2:11
